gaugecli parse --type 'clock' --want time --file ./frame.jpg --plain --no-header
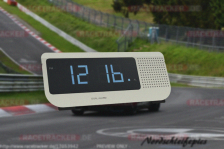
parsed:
12:16
